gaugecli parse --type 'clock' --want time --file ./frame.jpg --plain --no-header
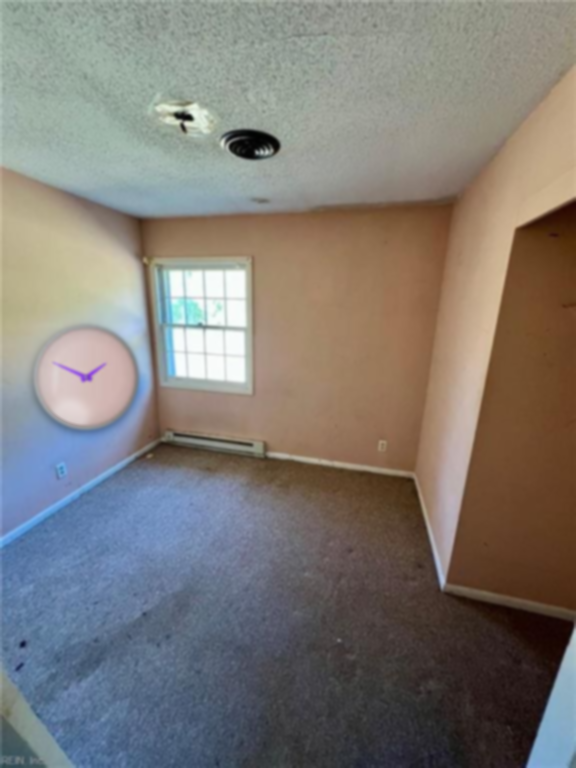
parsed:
1:49
